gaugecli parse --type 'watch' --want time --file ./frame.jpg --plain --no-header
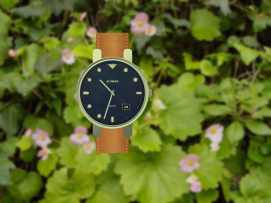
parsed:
10:33
